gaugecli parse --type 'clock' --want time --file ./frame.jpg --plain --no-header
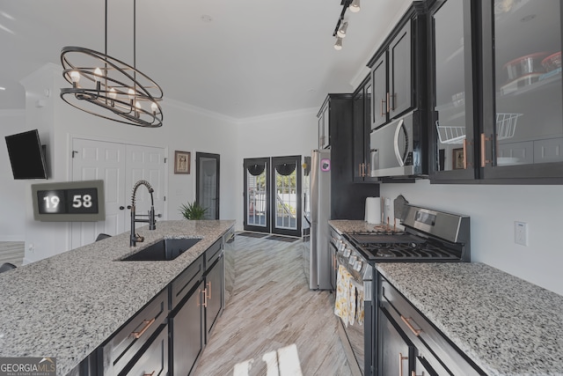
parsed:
19:58
